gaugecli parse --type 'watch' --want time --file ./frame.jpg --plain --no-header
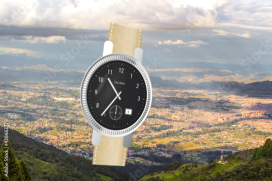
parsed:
10:36
